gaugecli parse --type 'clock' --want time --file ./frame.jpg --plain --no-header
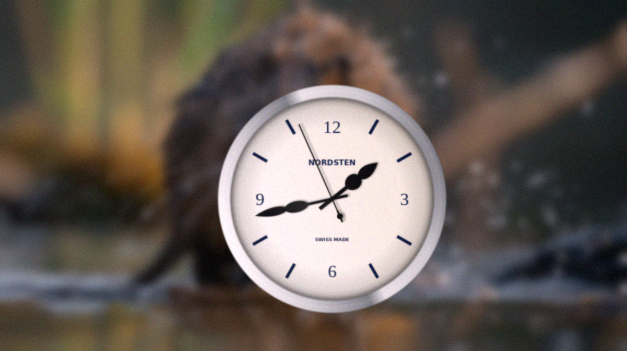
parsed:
1:42:56
